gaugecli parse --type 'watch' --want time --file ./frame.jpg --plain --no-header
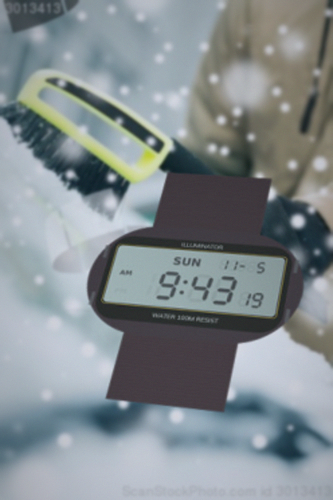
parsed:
9:43:19
